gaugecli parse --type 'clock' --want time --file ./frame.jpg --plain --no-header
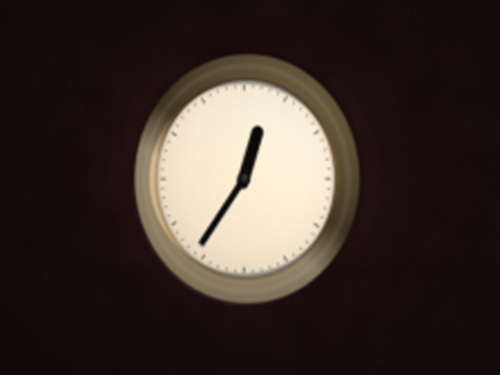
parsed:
12:36
